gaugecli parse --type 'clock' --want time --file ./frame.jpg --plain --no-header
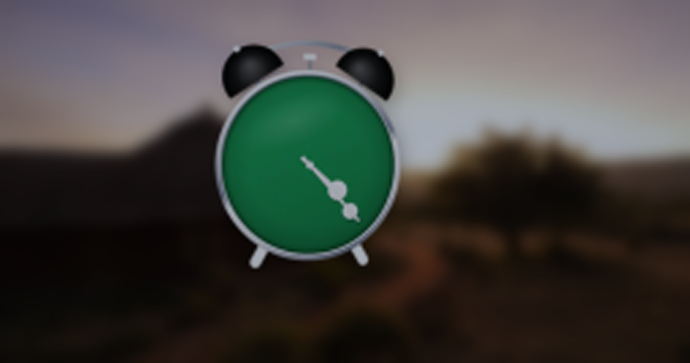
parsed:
4:23
